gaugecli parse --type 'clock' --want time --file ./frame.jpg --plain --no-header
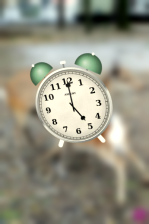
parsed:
5:00
